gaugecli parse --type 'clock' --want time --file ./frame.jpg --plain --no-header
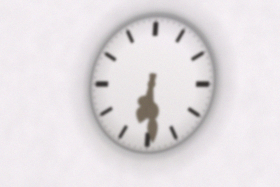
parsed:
6:29
